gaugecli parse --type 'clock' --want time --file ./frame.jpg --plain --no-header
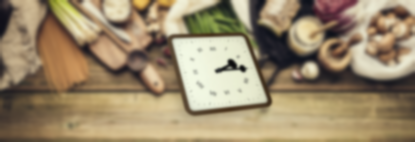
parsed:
2:15
